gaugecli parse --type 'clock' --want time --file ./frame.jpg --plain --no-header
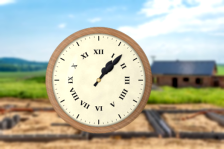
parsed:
1:07
